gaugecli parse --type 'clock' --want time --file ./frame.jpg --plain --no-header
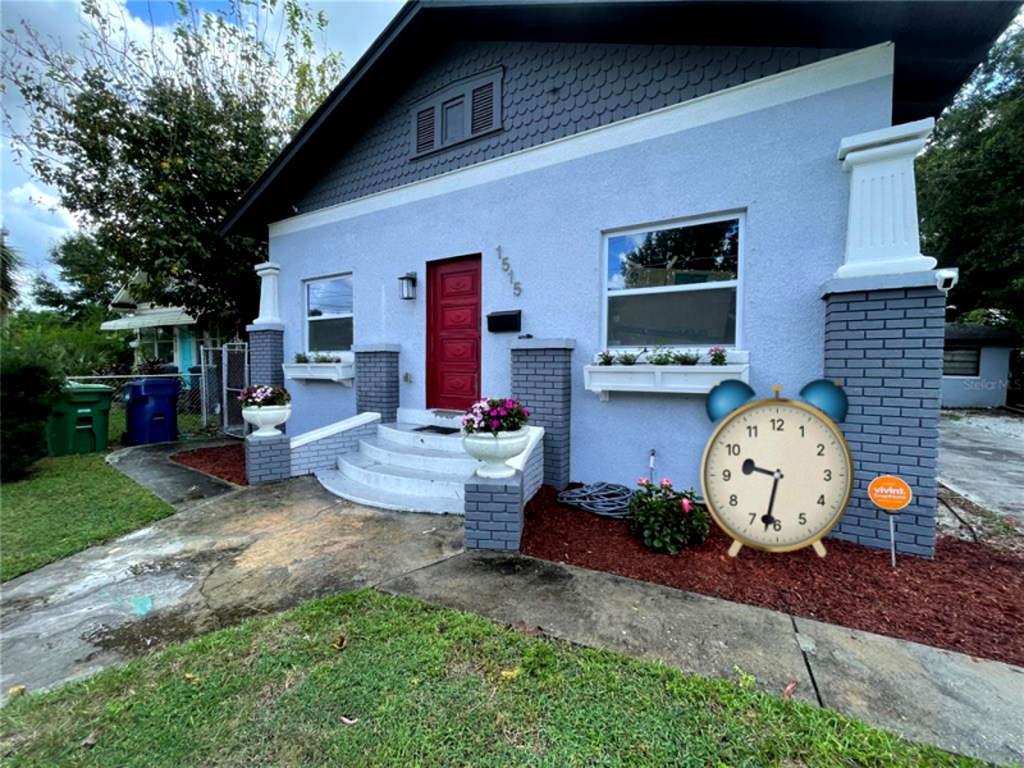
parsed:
9:32
